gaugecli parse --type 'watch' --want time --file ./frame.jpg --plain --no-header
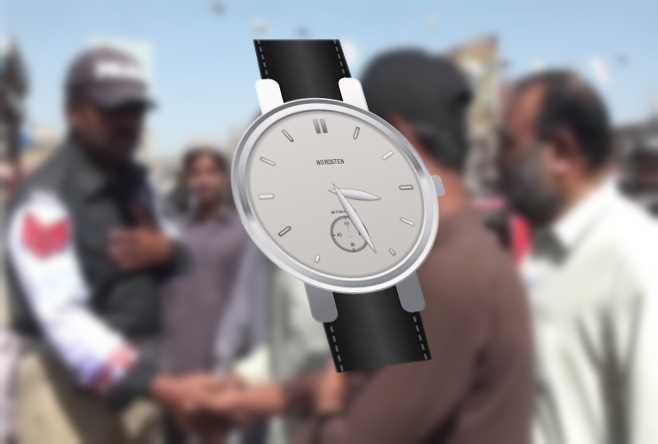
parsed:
3:27
